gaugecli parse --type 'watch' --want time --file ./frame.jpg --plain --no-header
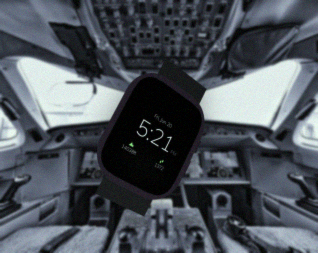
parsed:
5:21
